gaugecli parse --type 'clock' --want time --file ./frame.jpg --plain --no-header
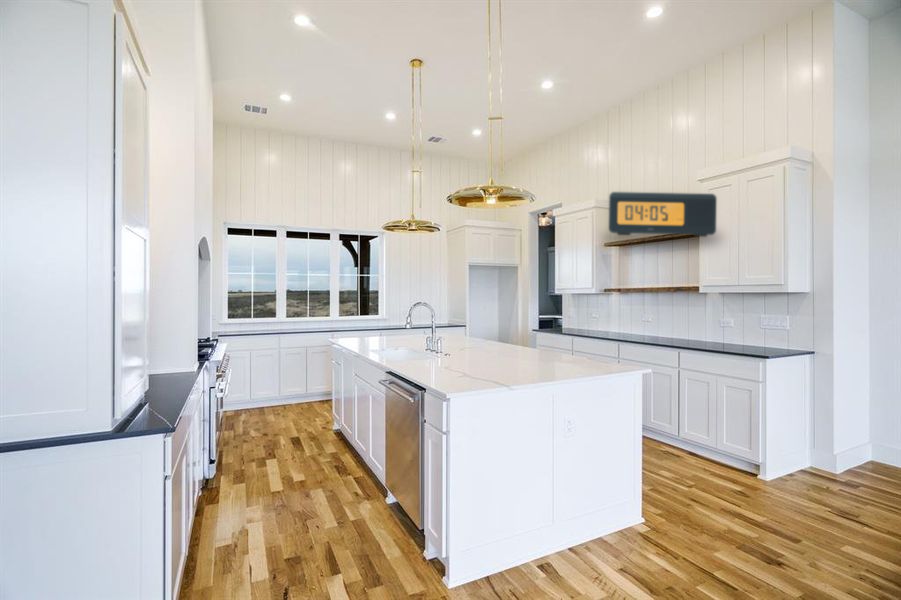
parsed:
4:05
